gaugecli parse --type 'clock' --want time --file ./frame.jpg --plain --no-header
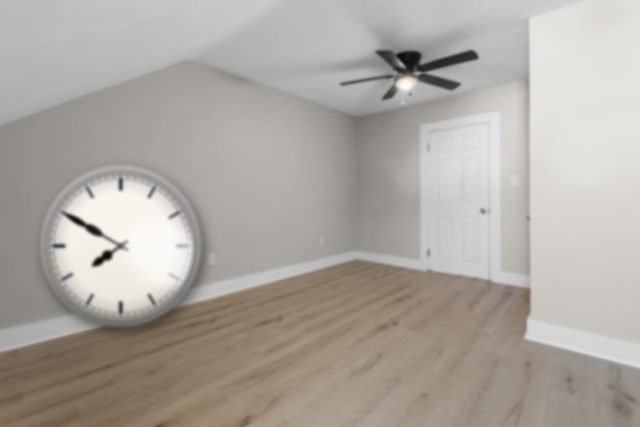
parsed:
7:50
